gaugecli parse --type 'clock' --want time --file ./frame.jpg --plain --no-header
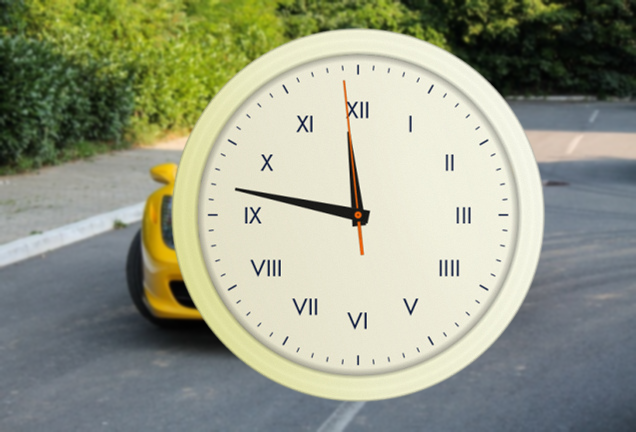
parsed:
11:46:59
